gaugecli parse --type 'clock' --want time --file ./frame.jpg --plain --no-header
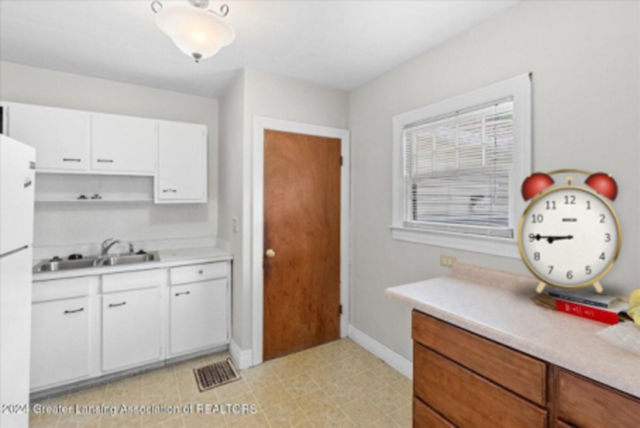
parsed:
8:45
